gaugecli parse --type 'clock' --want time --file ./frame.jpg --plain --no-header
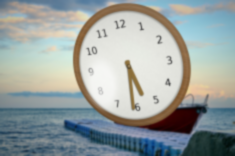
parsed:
5:31
